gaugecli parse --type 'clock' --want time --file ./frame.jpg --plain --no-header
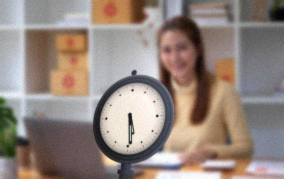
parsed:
5:29
